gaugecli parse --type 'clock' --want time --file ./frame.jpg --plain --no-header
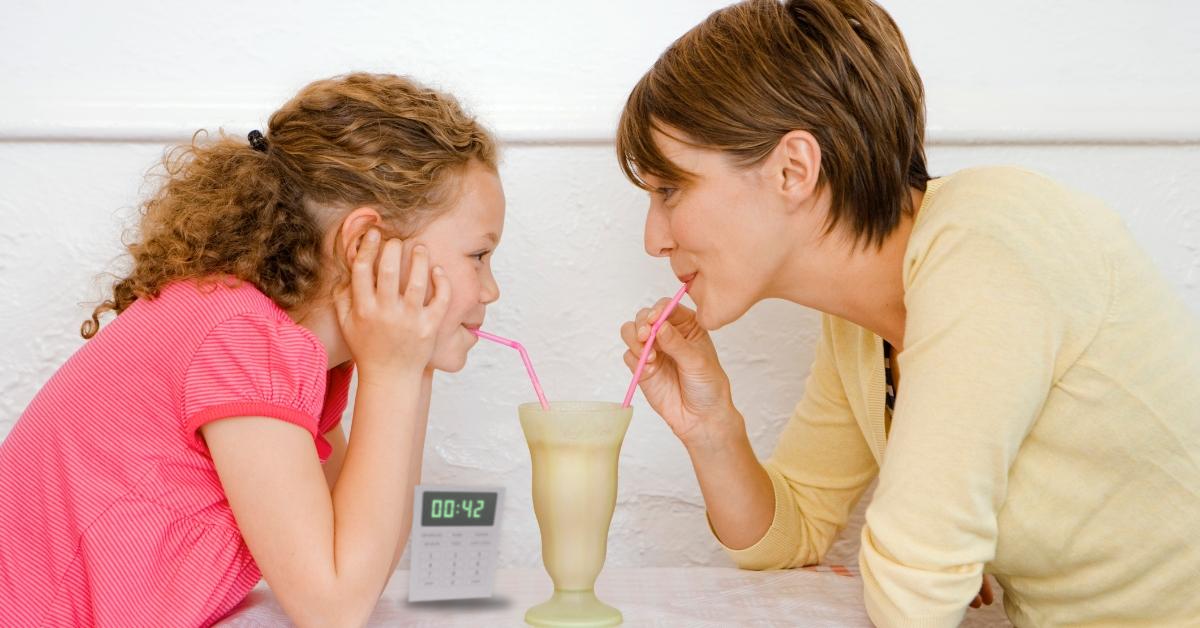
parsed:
0:42
